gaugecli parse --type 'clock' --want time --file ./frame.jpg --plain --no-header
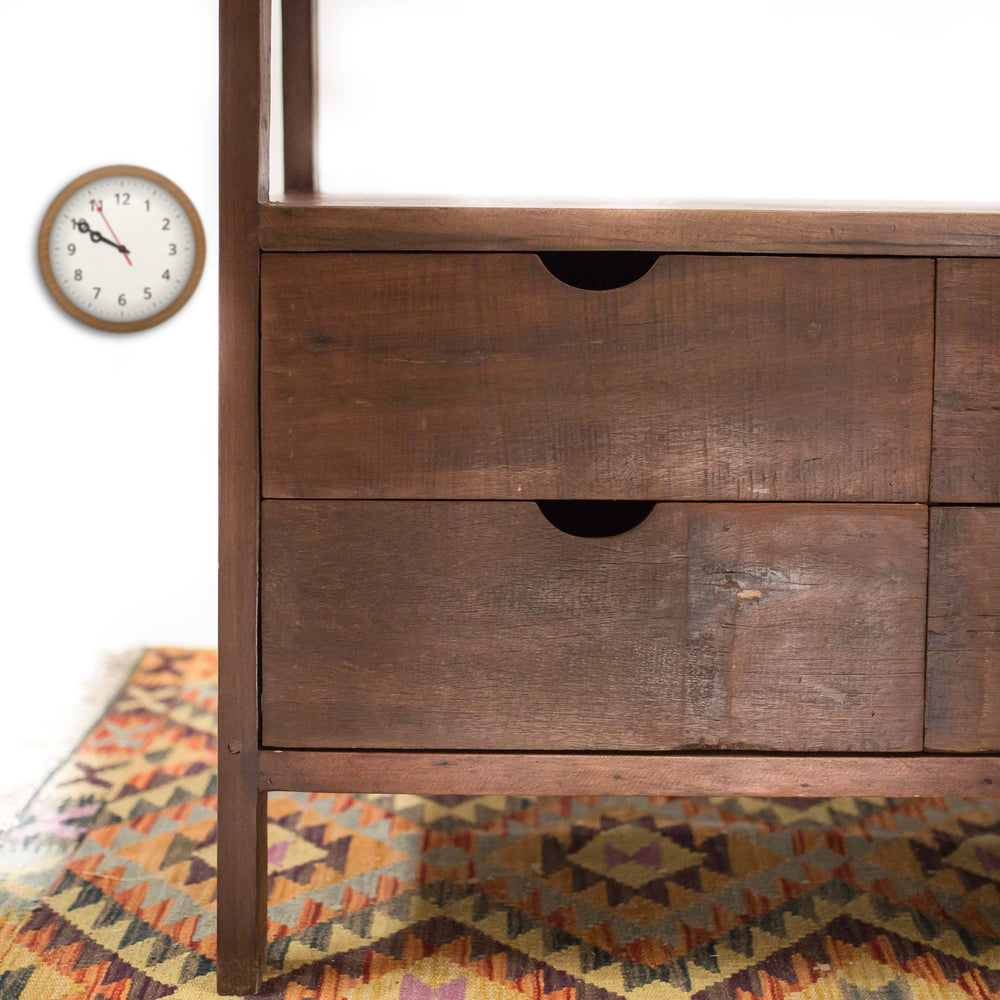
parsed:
9:49:55
